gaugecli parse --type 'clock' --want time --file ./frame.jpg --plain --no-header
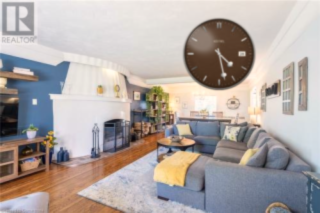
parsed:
4:28
